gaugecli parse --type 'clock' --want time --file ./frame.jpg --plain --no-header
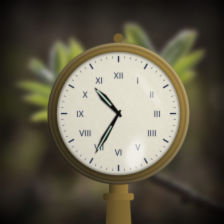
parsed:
10:35
